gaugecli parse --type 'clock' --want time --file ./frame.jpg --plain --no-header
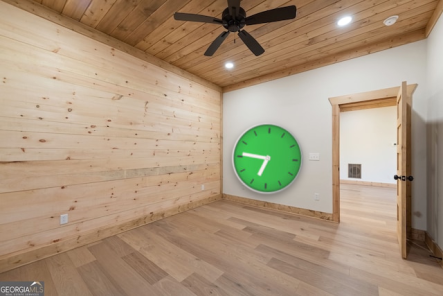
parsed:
6:46
